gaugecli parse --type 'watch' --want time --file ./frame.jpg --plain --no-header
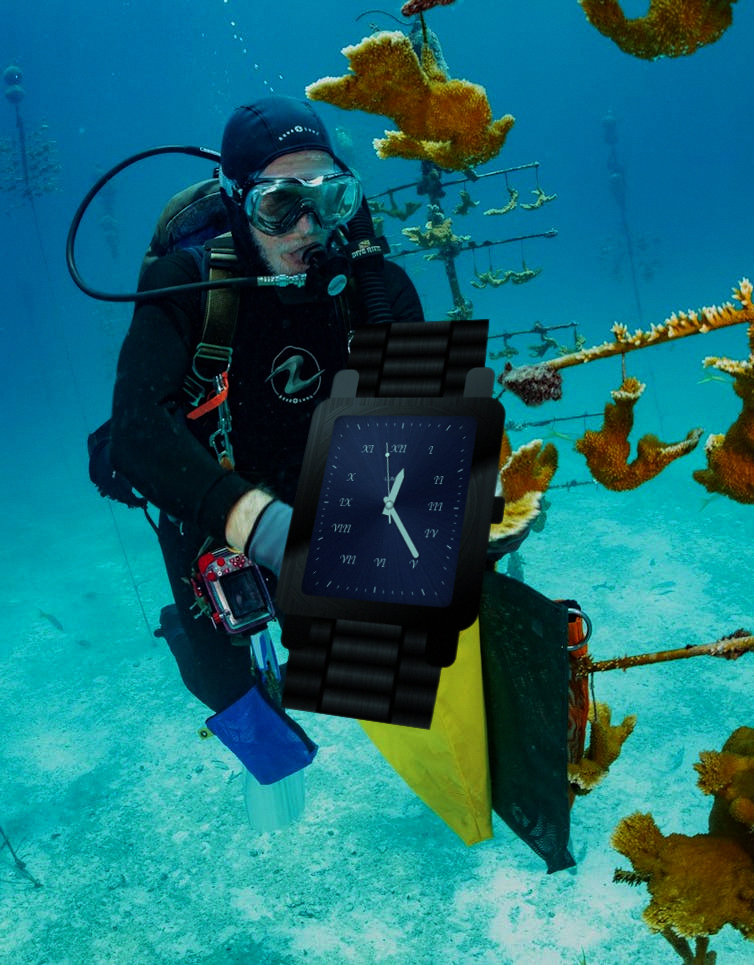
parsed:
12:23:58
